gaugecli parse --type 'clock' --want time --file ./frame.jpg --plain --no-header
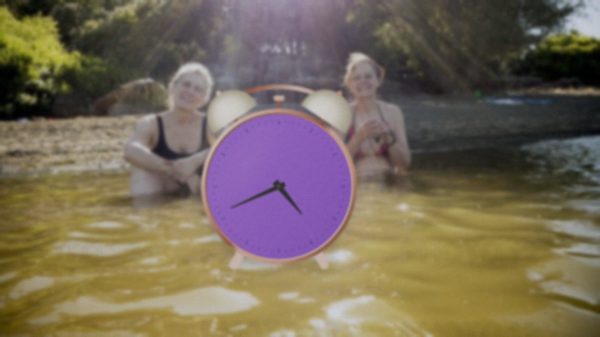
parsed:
4:41
